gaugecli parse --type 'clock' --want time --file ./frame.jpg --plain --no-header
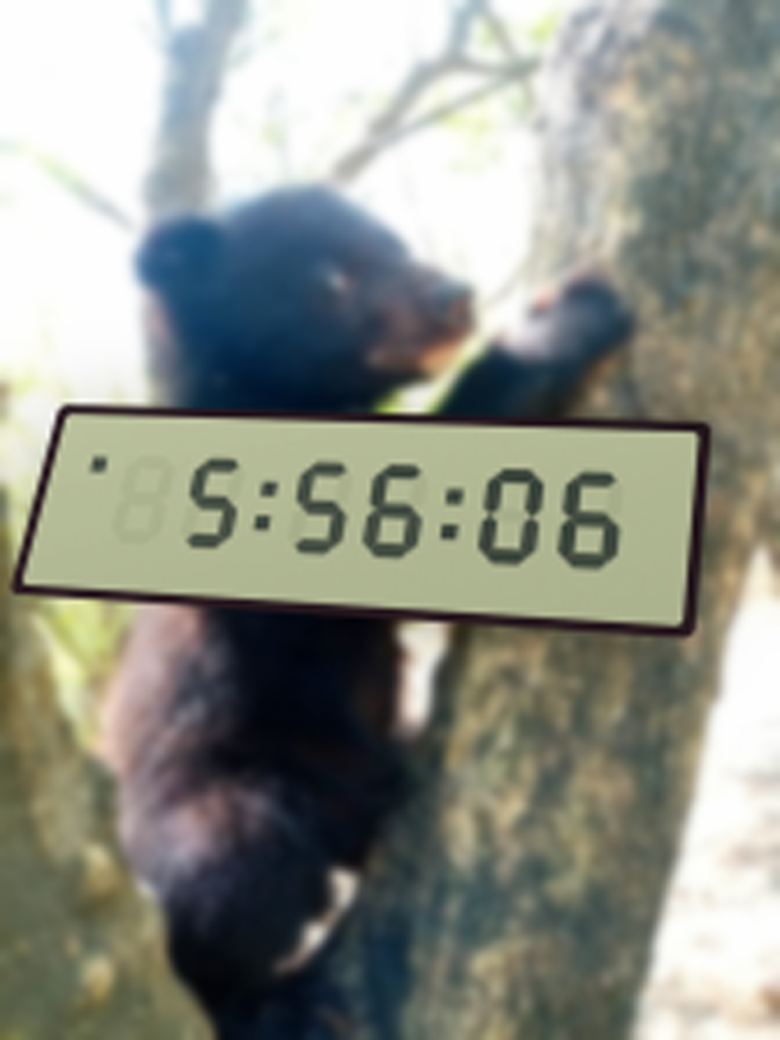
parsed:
5:56:06
